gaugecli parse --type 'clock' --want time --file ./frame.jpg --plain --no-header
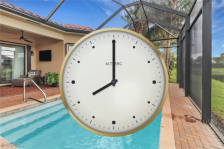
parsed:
8:00
